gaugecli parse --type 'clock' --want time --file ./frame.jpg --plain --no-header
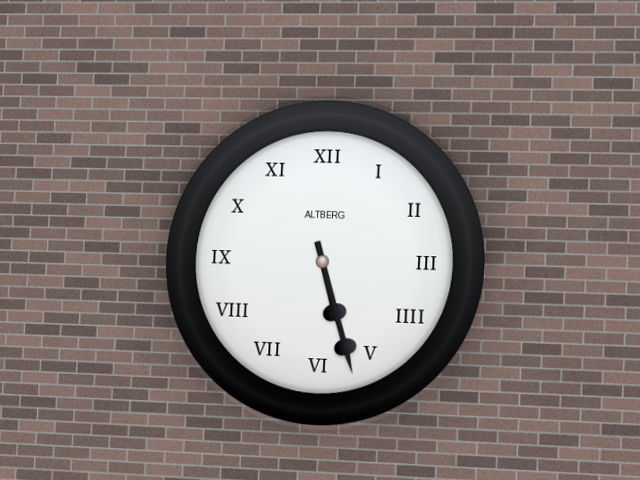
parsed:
5:27
